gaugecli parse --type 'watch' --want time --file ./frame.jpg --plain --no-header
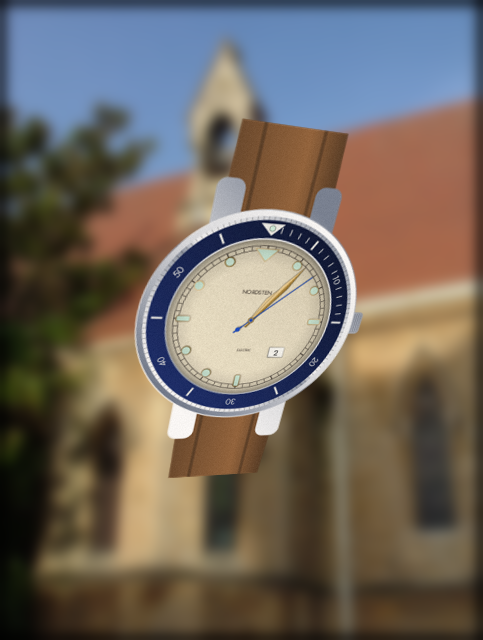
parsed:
1:06:08
